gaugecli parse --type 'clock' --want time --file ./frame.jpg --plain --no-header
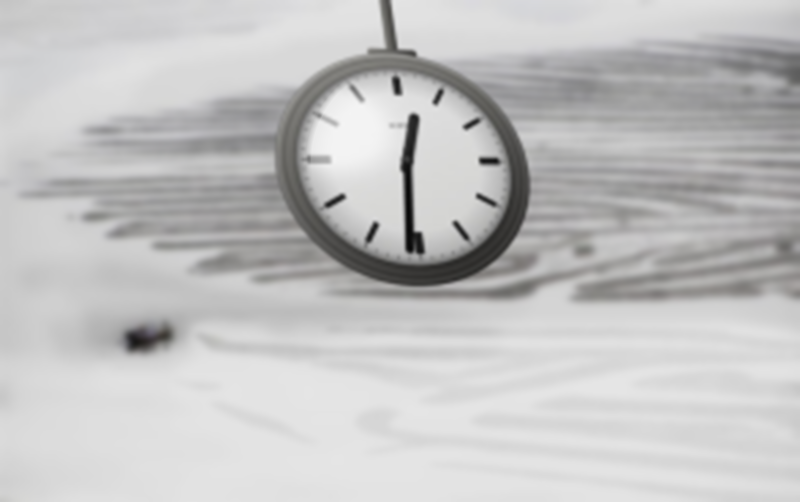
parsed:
12:31
